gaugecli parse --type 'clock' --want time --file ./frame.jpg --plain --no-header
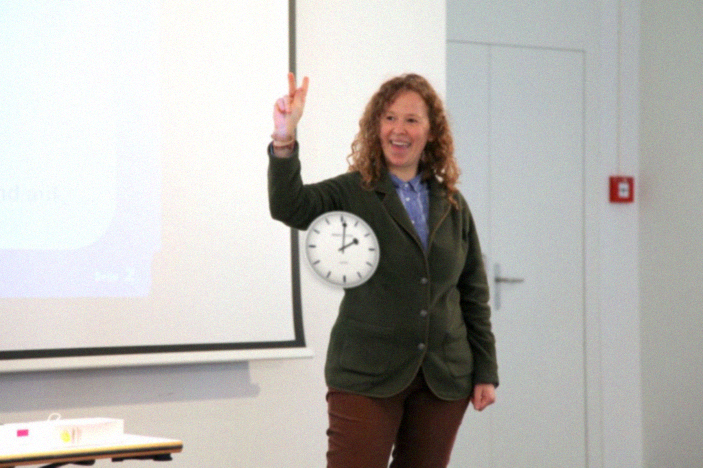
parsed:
2:01
